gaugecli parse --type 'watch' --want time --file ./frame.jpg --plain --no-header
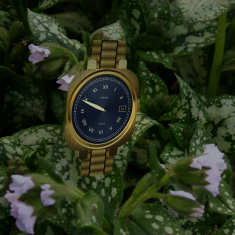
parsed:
9:49
